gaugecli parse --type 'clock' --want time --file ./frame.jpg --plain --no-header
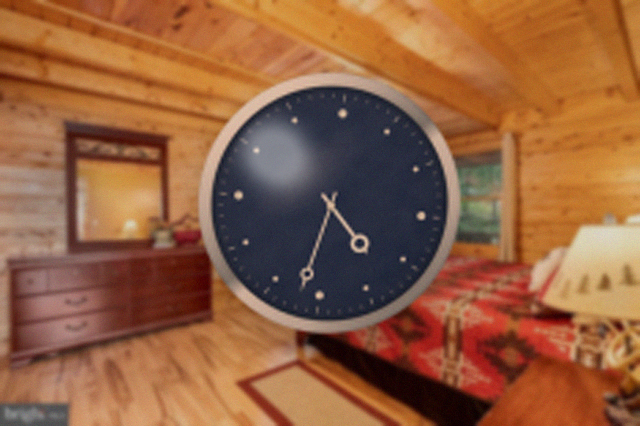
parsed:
4:32
